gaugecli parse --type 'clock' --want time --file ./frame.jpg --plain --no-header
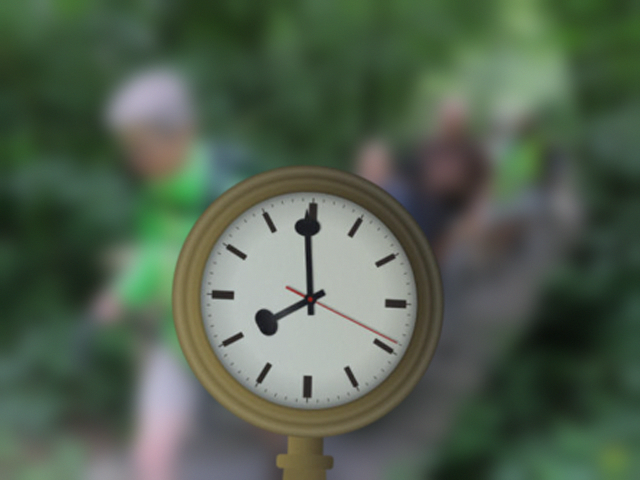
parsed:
7:59:19
